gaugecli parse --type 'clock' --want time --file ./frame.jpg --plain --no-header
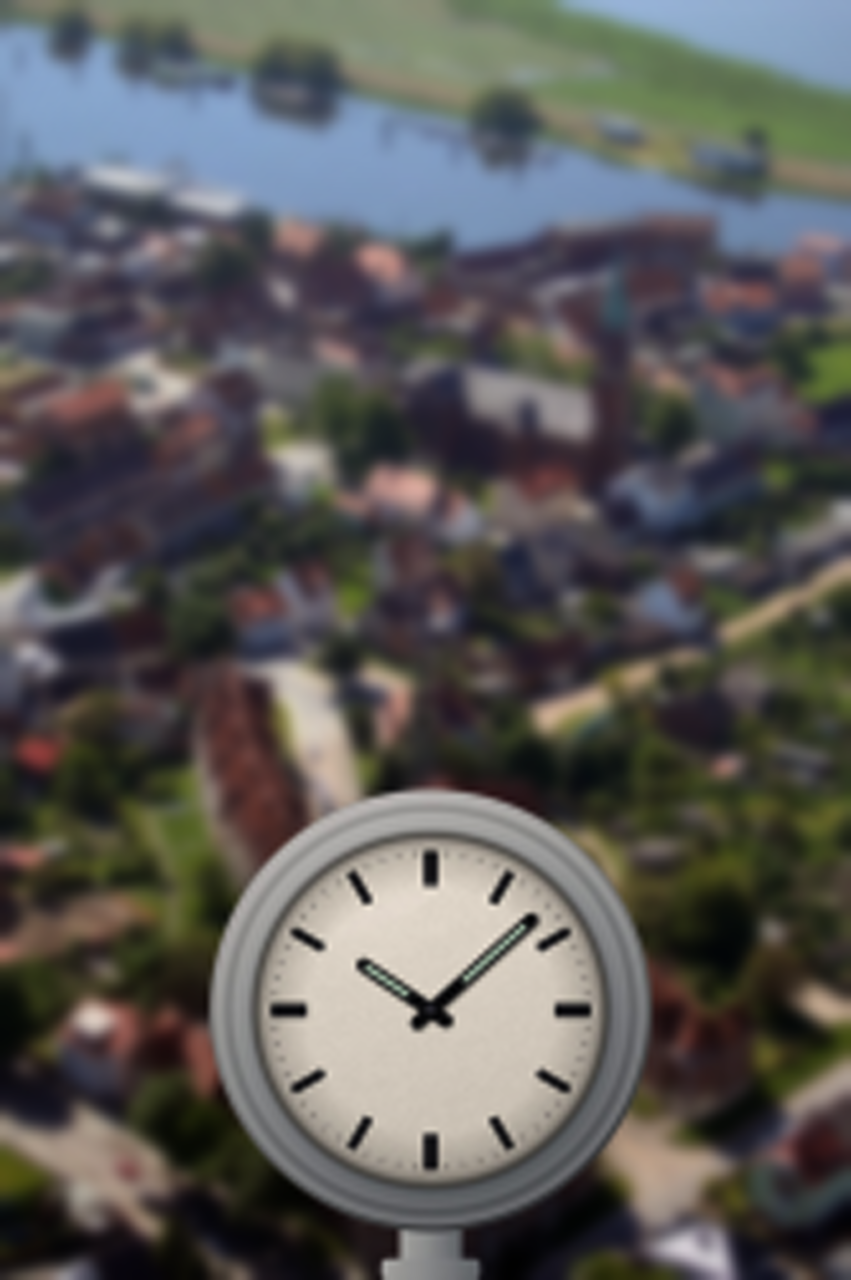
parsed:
10:08
